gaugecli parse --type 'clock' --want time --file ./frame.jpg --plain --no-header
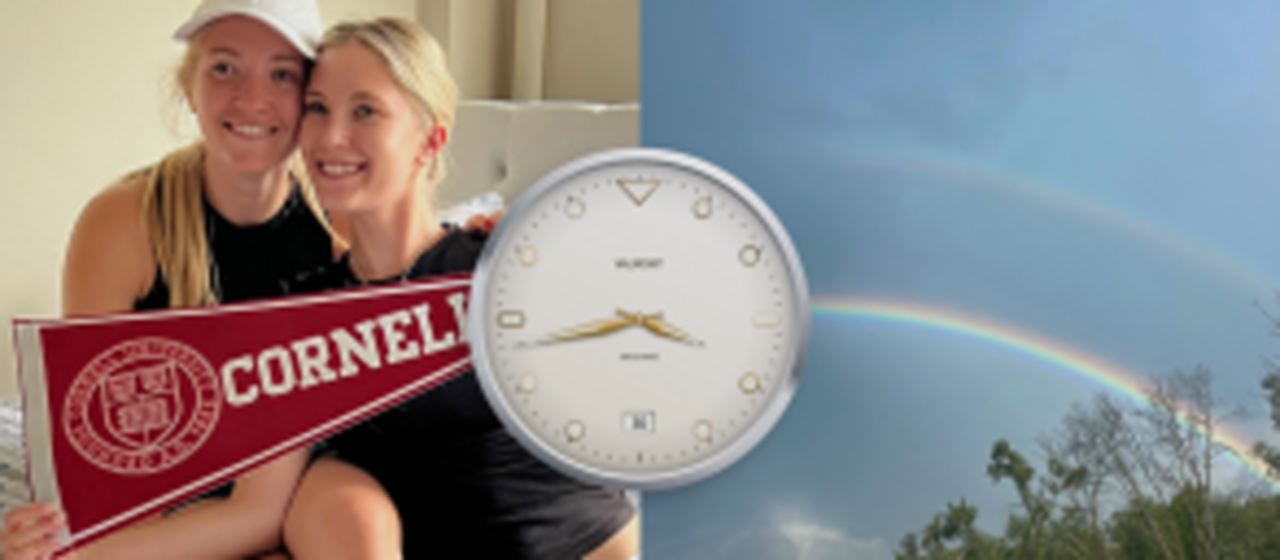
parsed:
3:43
